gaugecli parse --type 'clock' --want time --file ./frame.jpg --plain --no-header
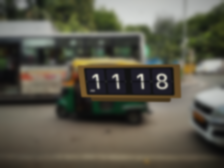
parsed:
11:18
